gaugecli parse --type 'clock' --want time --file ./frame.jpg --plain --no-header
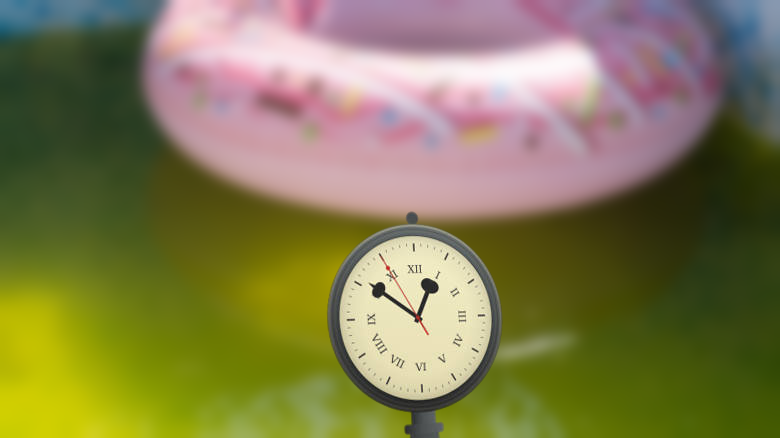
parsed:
12:50:55
